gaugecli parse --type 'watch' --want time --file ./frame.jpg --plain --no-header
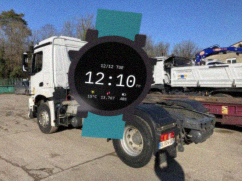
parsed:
12:10
